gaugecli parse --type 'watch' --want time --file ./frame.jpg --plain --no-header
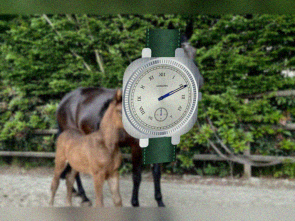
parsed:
2:11
